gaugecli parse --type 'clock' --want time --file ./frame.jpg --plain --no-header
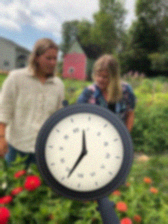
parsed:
12:39
